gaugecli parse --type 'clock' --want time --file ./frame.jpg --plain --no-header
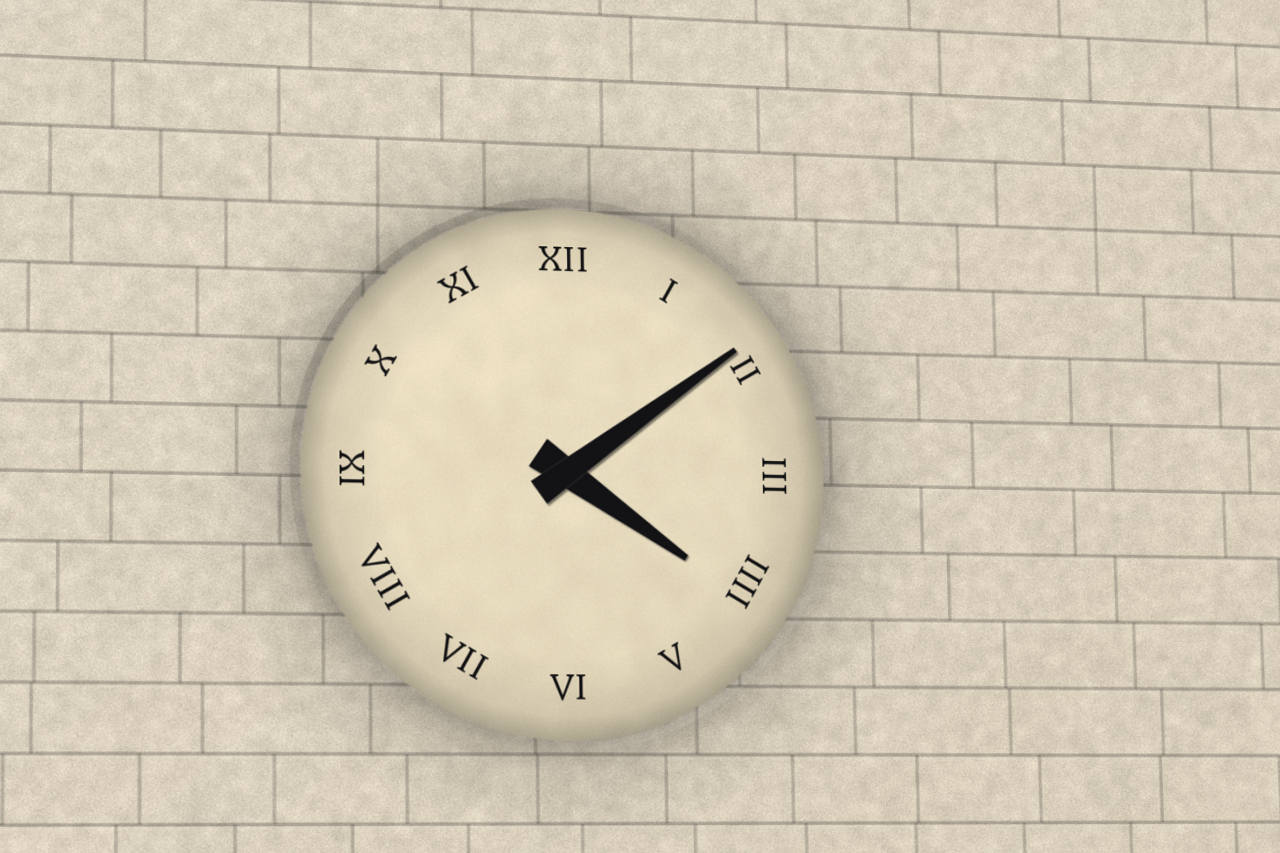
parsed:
4:09
